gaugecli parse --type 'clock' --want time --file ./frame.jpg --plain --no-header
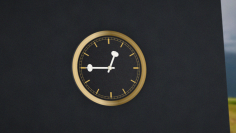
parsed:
12:45
